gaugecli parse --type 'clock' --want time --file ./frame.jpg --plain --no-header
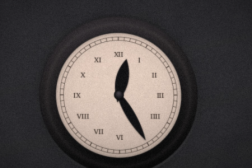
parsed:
12:25
